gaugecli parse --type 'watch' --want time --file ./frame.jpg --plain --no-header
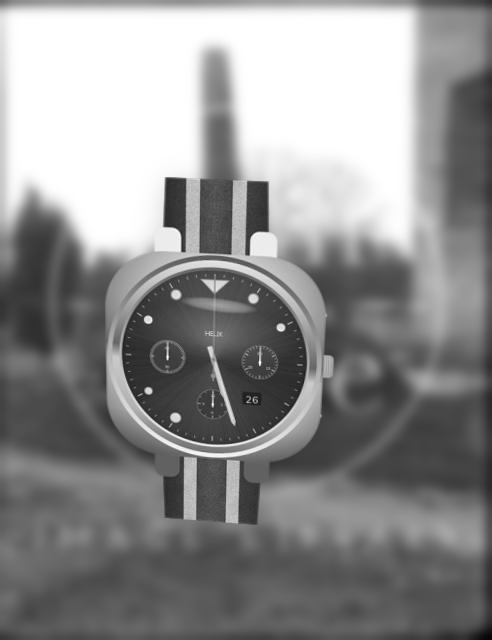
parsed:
5:27
